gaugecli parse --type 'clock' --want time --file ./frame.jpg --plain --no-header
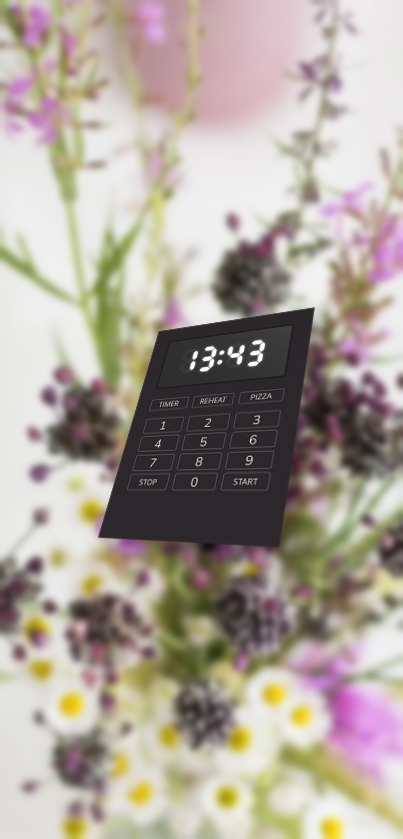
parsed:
13:43
